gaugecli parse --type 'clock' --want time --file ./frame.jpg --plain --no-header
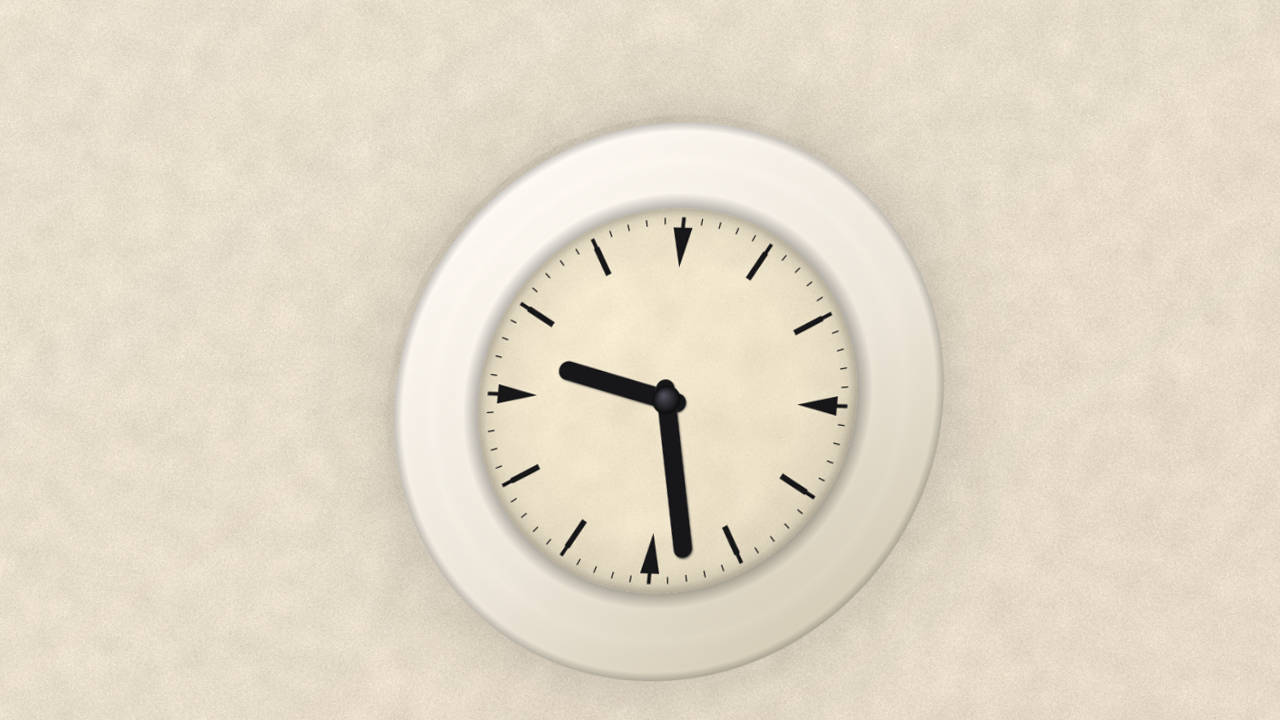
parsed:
9:28
